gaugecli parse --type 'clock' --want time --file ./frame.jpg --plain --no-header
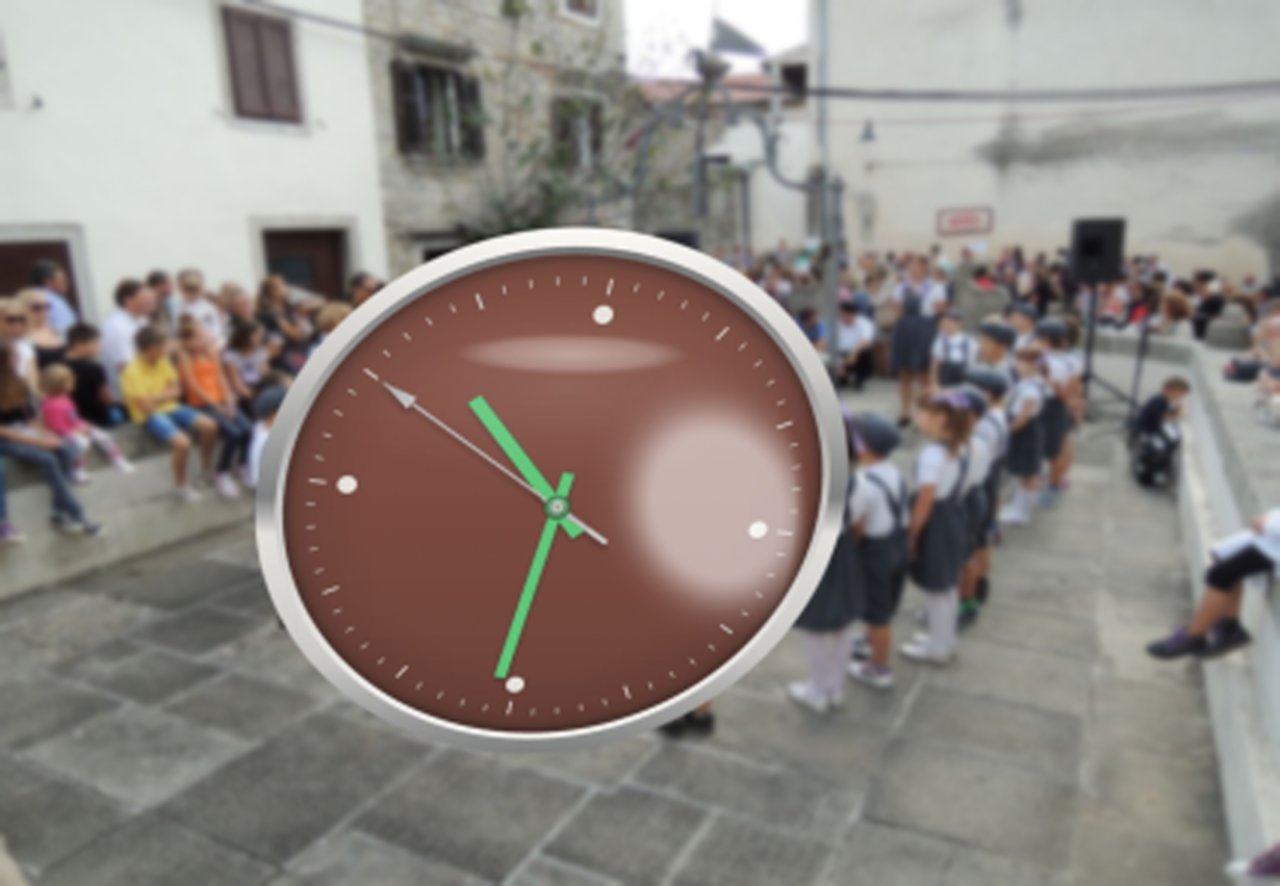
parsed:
10:30:50
